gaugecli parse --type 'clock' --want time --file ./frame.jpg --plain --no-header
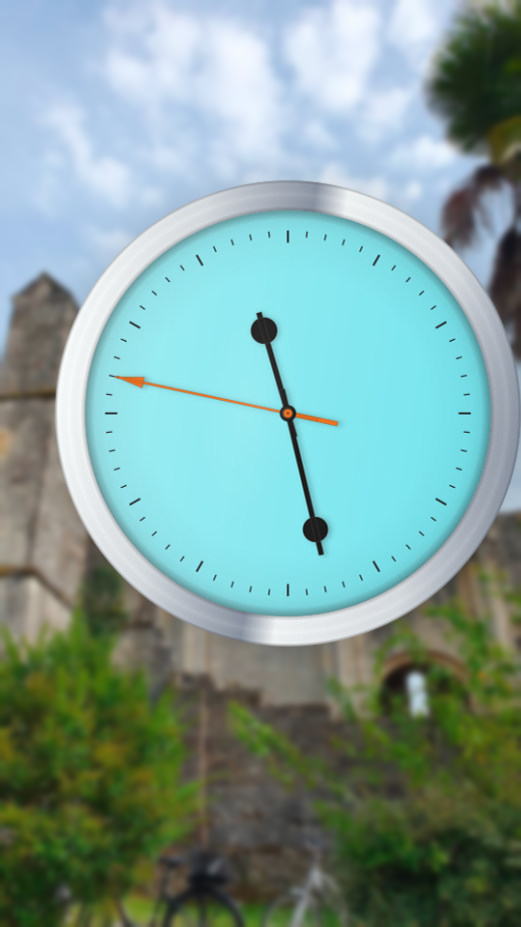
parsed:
11:27:47
